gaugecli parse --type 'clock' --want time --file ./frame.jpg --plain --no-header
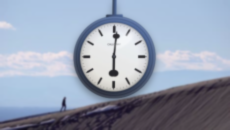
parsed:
6:01
